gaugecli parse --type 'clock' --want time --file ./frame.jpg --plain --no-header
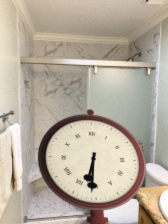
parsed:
6:31
